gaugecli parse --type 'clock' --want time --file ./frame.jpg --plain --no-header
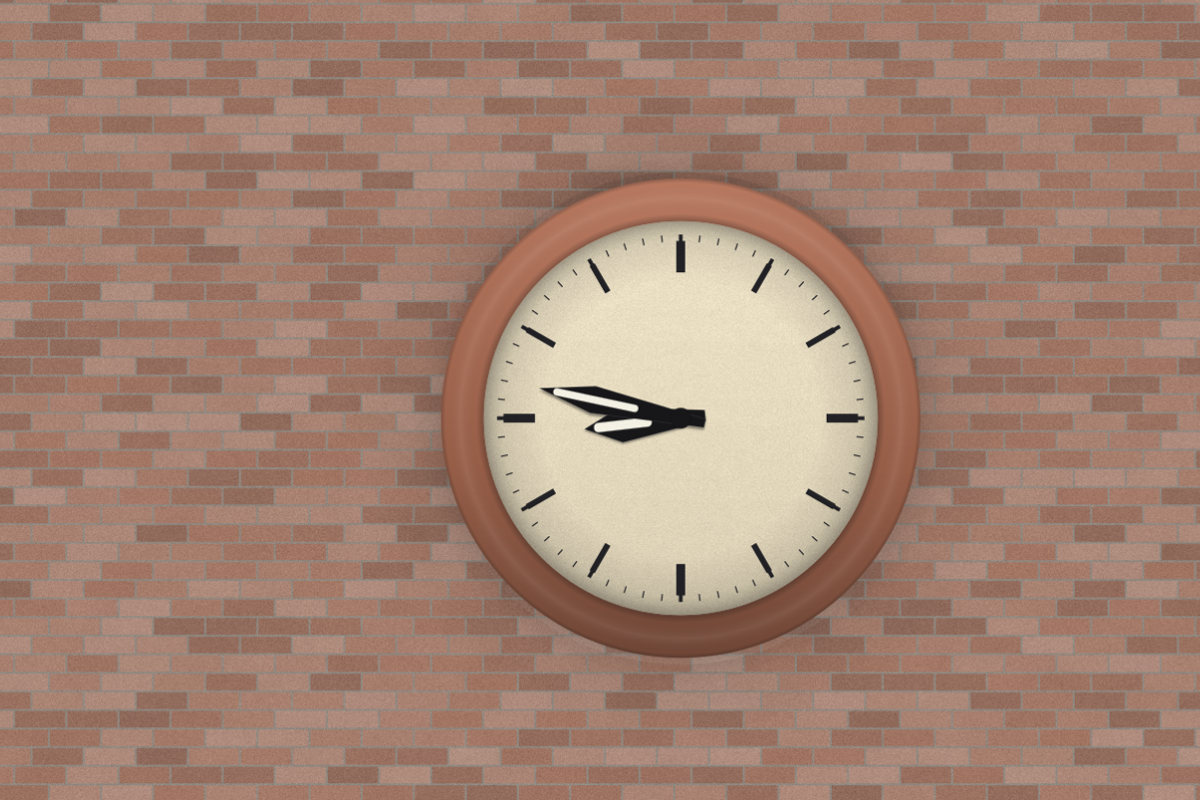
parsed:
8:47
